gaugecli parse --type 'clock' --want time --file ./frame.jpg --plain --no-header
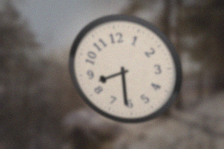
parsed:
8:31
